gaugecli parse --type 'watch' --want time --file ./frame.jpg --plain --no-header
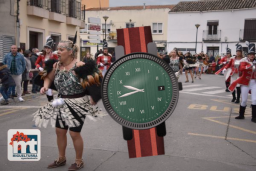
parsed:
9:43
